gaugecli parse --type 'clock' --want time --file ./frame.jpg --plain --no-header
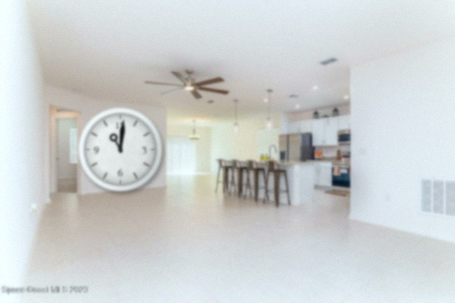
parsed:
11:01
